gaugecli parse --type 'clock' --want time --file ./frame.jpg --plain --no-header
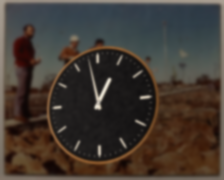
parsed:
12:58
